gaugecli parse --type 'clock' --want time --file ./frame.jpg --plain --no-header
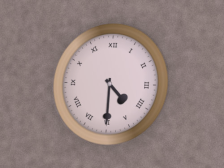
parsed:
4:30
